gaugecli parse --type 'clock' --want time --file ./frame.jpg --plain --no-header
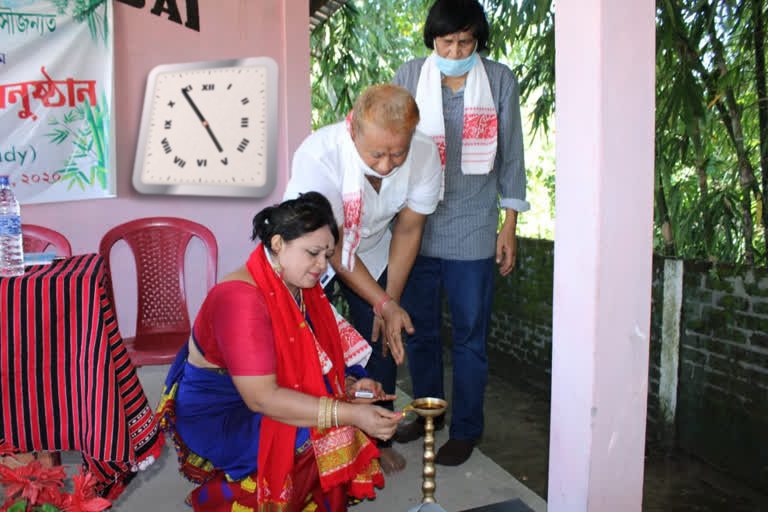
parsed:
4:54
